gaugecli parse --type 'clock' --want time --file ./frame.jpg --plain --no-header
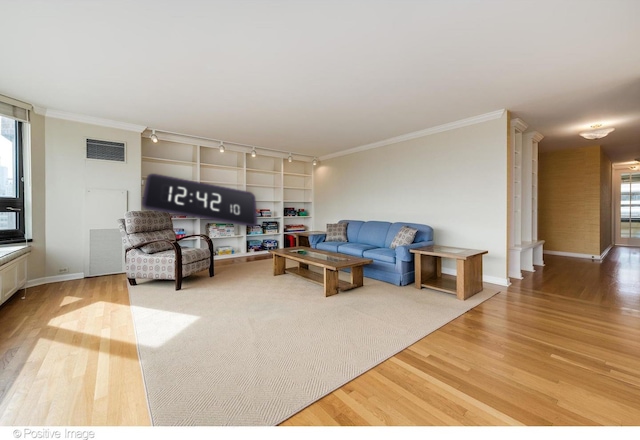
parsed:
12:42:10
